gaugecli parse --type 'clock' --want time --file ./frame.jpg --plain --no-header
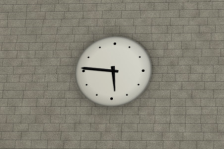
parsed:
5:46
